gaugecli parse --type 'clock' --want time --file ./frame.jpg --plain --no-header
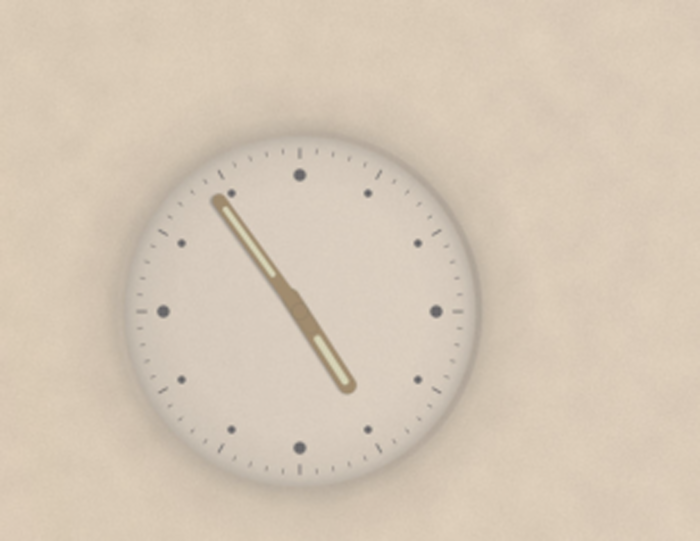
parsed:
4:54
